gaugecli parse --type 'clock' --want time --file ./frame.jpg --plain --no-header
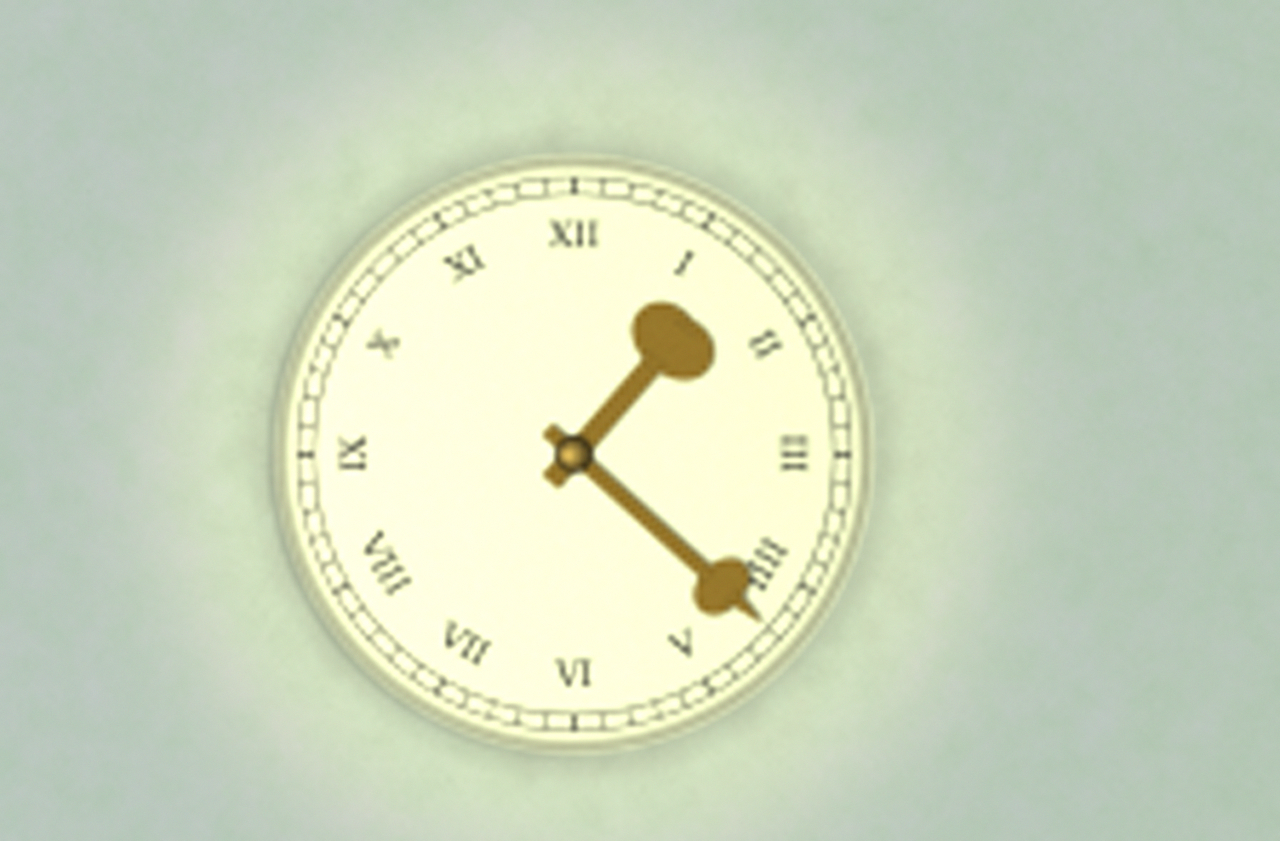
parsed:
1:22
